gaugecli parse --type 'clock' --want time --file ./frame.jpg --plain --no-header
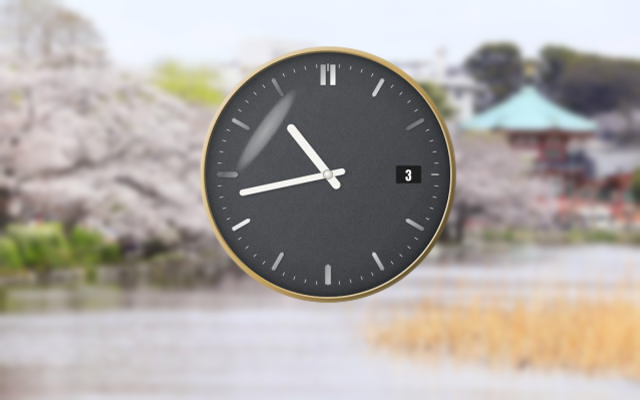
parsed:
10:43
